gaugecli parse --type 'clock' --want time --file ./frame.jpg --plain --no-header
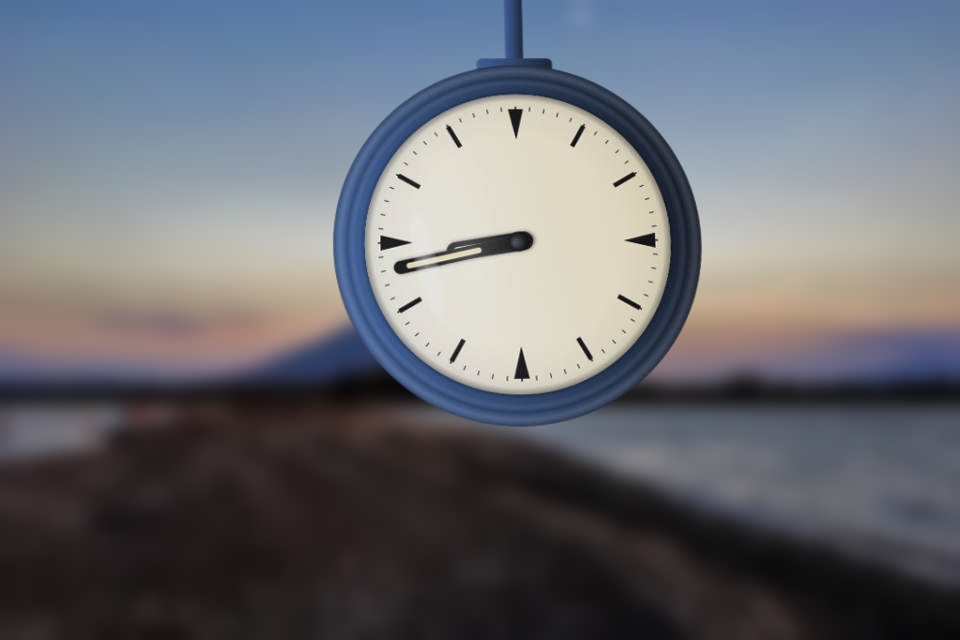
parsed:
8:43
